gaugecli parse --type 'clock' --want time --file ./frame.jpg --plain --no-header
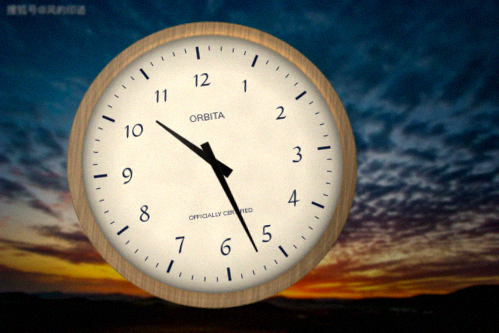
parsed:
10:27
